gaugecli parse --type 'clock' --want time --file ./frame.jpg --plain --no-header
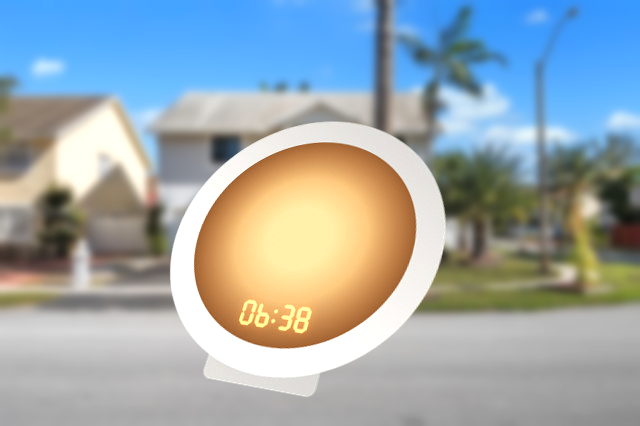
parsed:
6:38
